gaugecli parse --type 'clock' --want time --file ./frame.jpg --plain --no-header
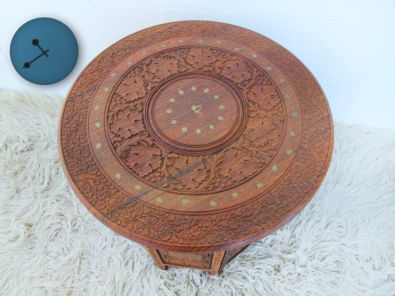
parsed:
10:39
